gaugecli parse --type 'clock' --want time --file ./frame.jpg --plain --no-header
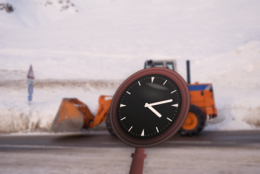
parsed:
4:13
